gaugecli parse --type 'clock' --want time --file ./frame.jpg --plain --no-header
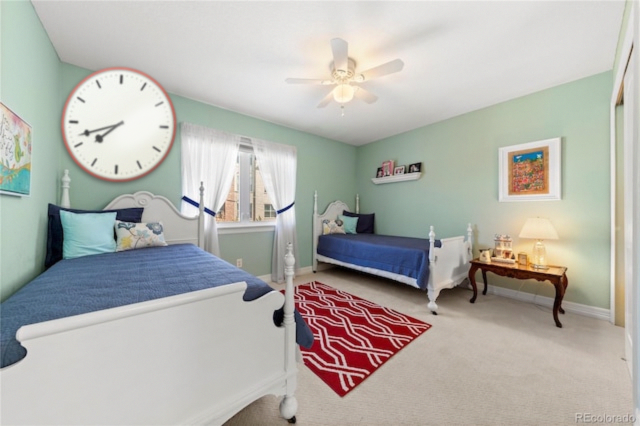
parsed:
7:42
